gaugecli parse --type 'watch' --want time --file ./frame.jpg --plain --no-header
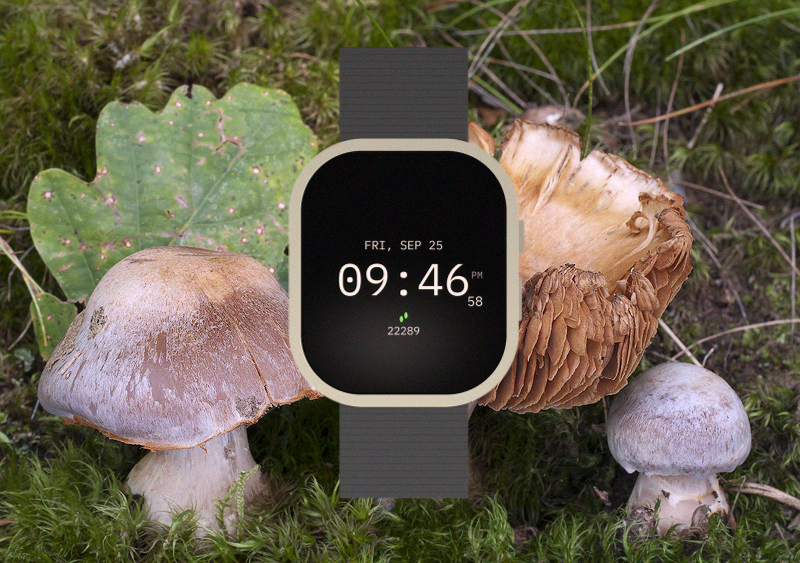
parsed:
9:46:58
